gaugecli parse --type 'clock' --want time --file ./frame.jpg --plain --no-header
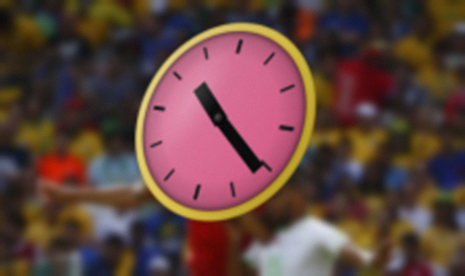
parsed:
10:21
